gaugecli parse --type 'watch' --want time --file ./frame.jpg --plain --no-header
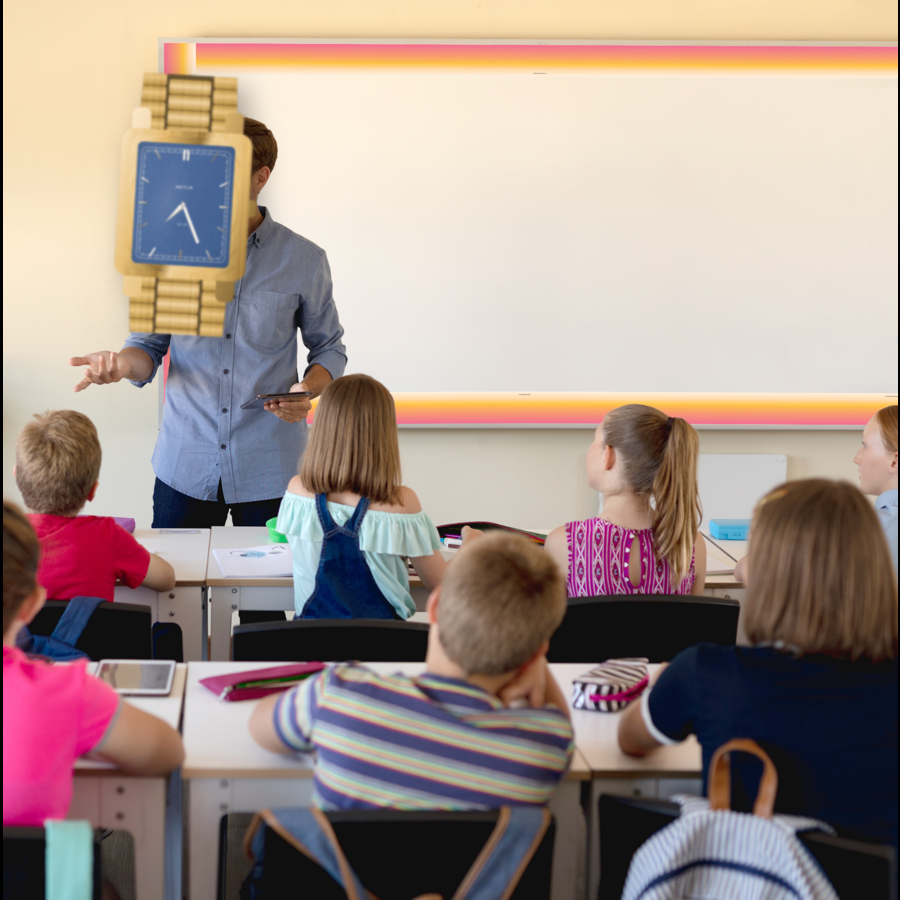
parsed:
7:26
